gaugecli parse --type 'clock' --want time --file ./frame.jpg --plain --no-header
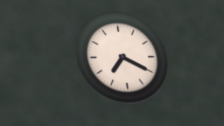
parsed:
7:20
